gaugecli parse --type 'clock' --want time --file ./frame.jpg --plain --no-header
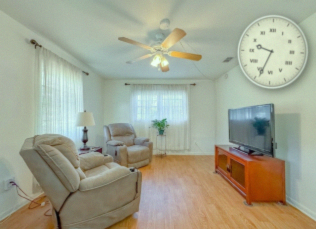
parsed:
9:34
